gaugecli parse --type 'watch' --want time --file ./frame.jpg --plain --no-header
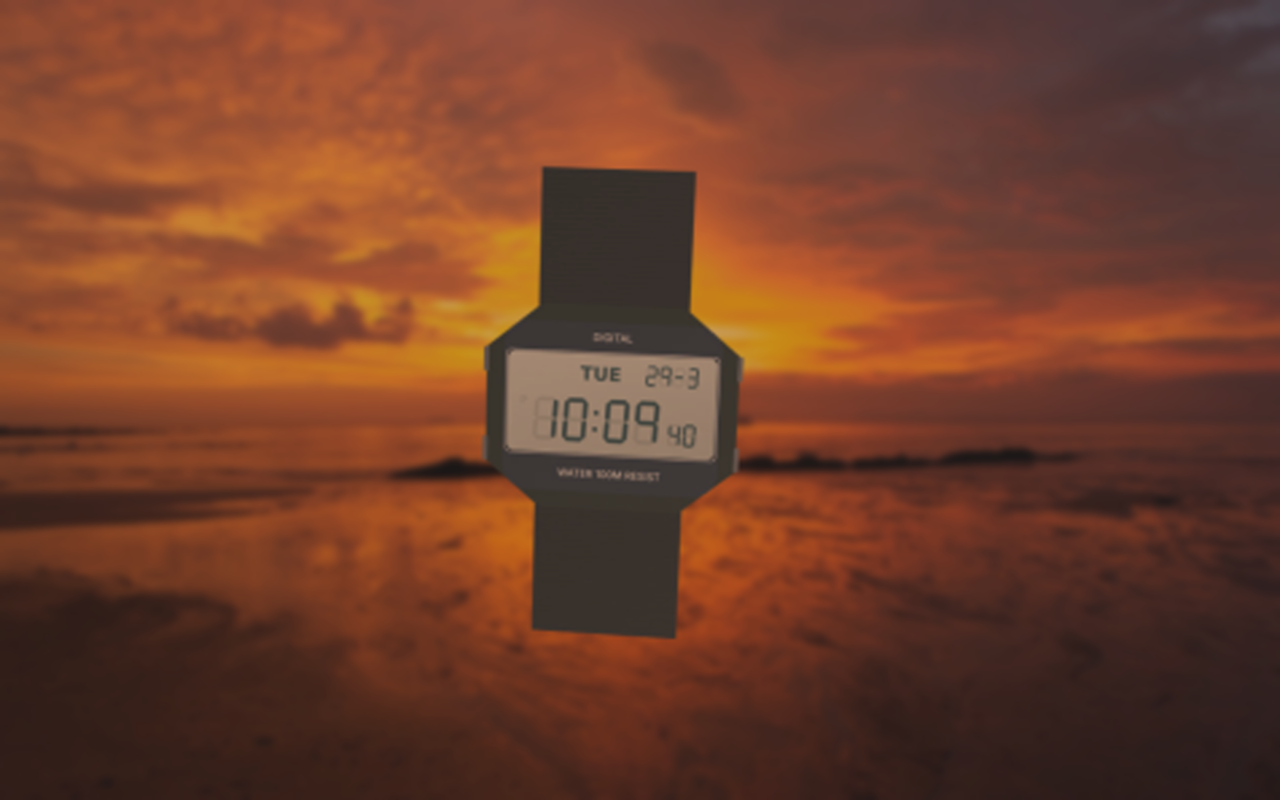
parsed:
10:09:40
